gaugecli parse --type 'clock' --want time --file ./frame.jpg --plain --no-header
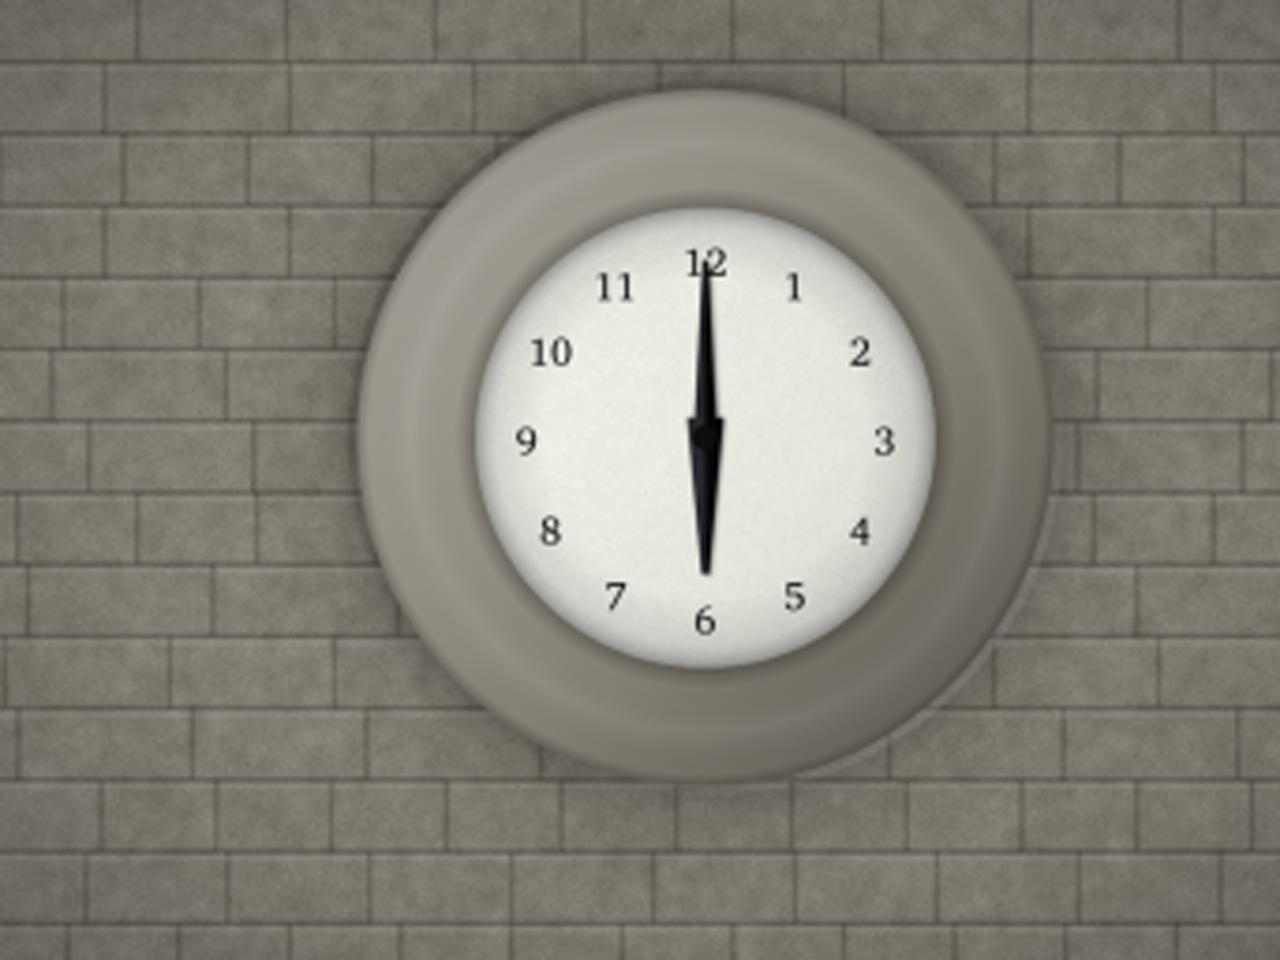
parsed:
6:00
